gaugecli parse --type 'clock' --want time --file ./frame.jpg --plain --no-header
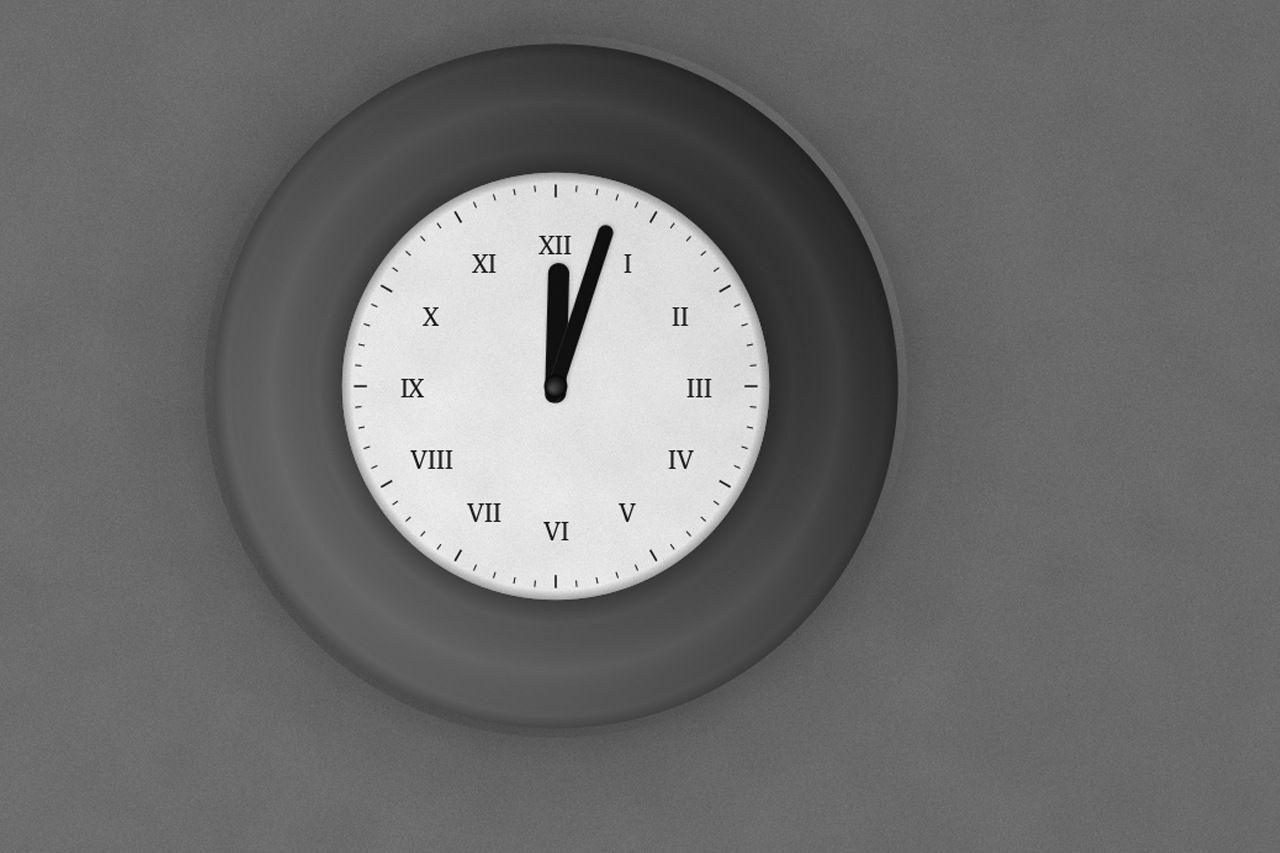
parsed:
12:03
